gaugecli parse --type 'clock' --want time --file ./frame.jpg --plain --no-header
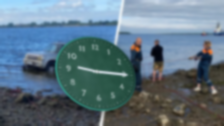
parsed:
9:15
